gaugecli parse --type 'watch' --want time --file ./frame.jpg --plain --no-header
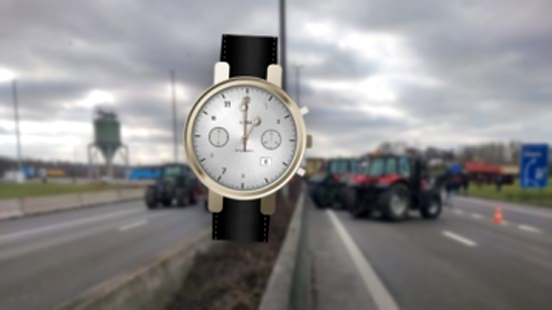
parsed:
12:59
